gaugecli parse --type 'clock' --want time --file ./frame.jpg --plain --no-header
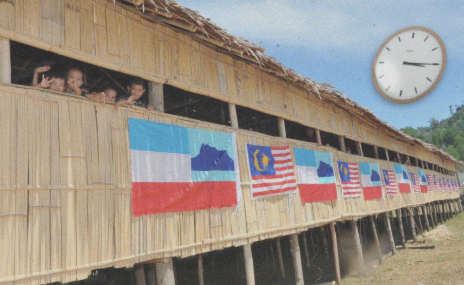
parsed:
3:15
